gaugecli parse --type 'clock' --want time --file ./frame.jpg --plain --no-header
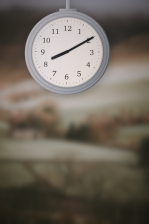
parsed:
8:10
